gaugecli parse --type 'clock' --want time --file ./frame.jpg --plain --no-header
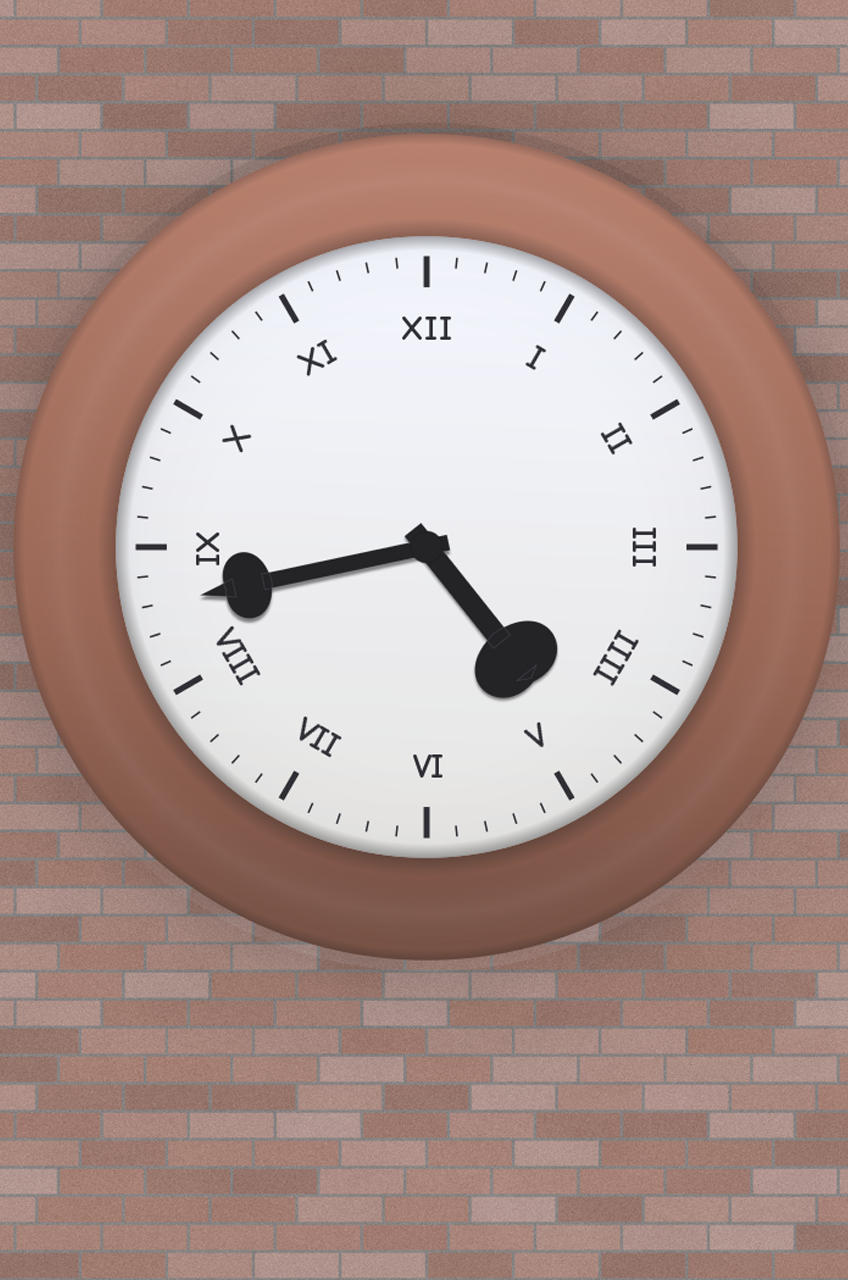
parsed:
4:43
